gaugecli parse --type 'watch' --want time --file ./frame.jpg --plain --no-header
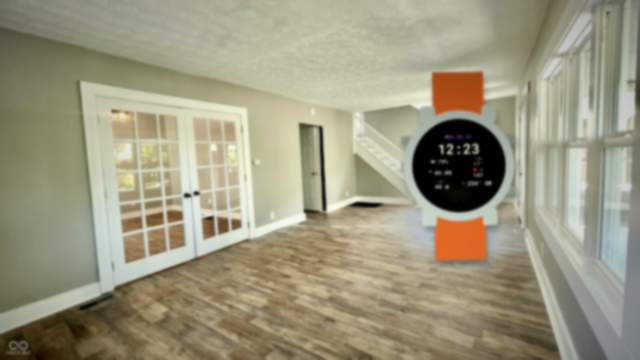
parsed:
12:23
